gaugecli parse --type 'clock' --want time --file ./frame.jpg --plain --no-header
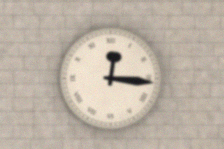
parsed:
12:16
